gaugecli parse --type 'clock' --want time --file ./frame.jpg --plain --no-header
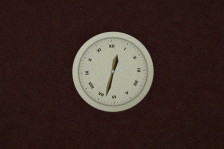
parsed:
12:33
